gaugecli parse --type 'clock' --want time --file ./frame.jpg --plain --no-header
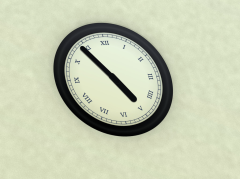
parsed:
4:54
